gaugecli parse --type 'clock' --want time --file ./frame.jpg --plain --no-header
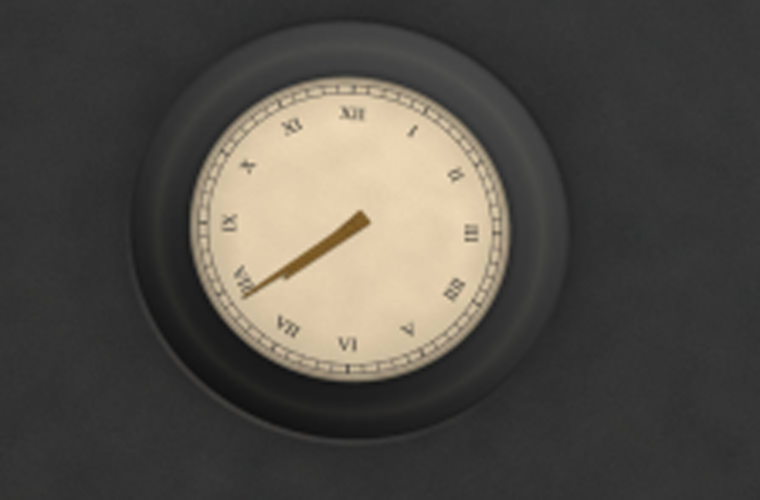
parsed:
7:39
